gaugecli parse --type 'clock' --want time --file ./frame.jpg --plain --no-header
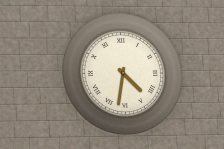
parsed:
4:32
